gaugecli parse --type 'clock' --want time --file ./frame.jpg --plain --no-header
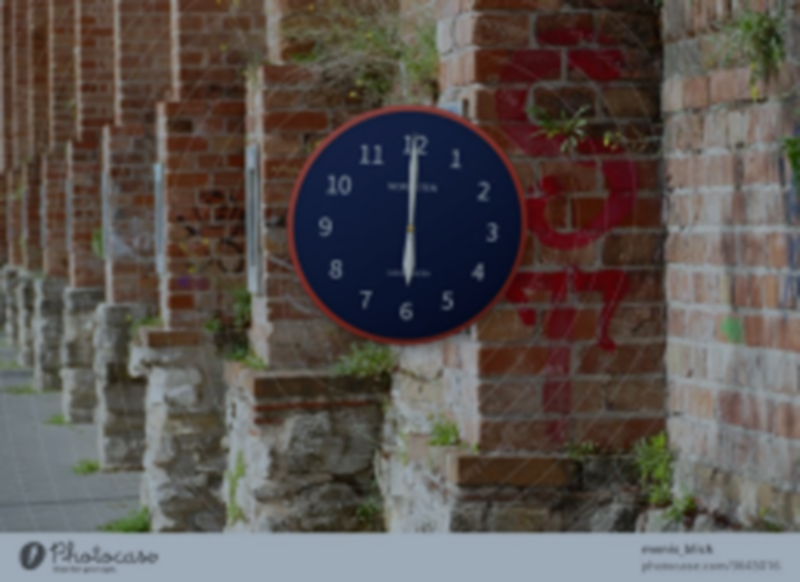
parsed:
6:00
